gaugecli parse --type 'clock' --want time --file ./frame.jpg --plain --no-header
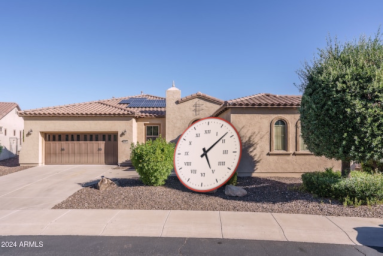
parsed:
5:08
